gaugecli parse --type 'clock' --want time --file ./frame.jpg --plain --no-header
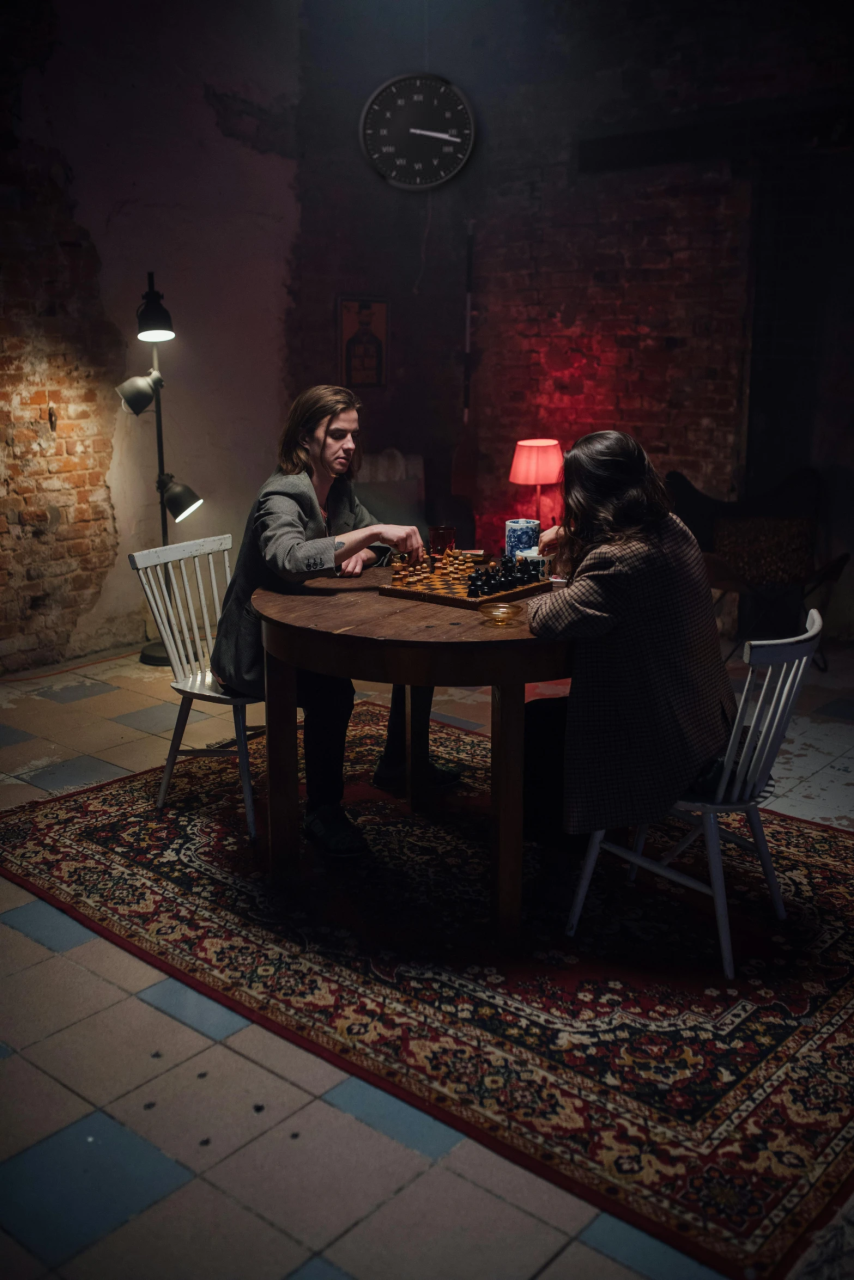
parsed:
3:17
